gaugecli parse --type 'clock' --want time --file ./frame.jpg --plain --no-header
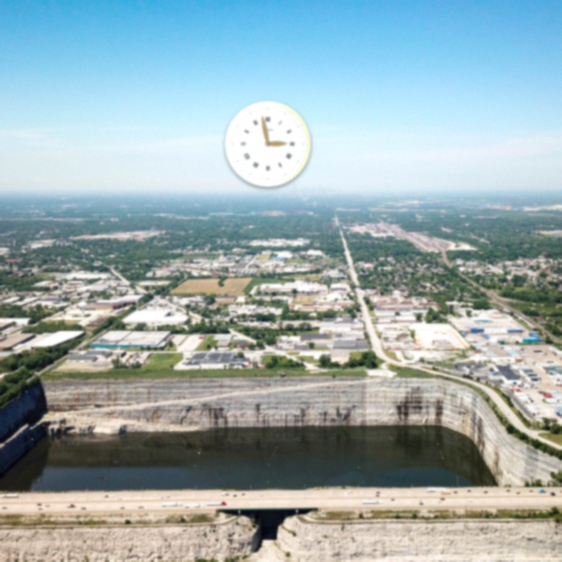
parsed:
2:58
